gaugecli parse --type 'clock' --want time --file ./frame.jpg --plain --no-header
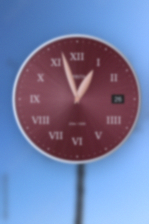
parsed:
12:57
